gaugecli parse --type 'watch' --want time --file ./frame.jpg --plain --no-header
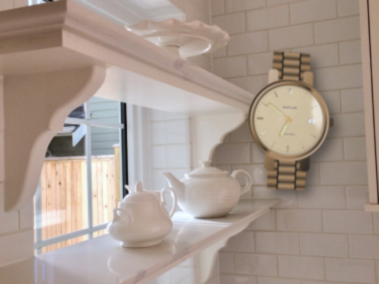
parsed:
6:51
